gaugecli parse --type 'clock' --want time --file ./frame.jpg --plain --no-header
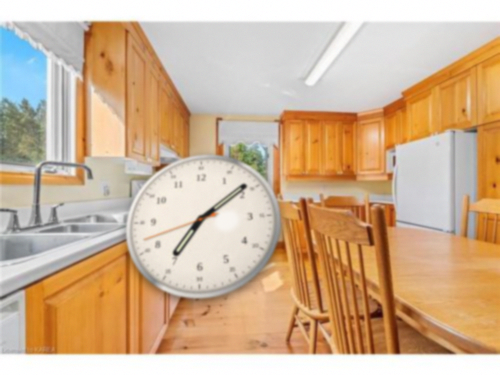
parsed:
7:08:42
